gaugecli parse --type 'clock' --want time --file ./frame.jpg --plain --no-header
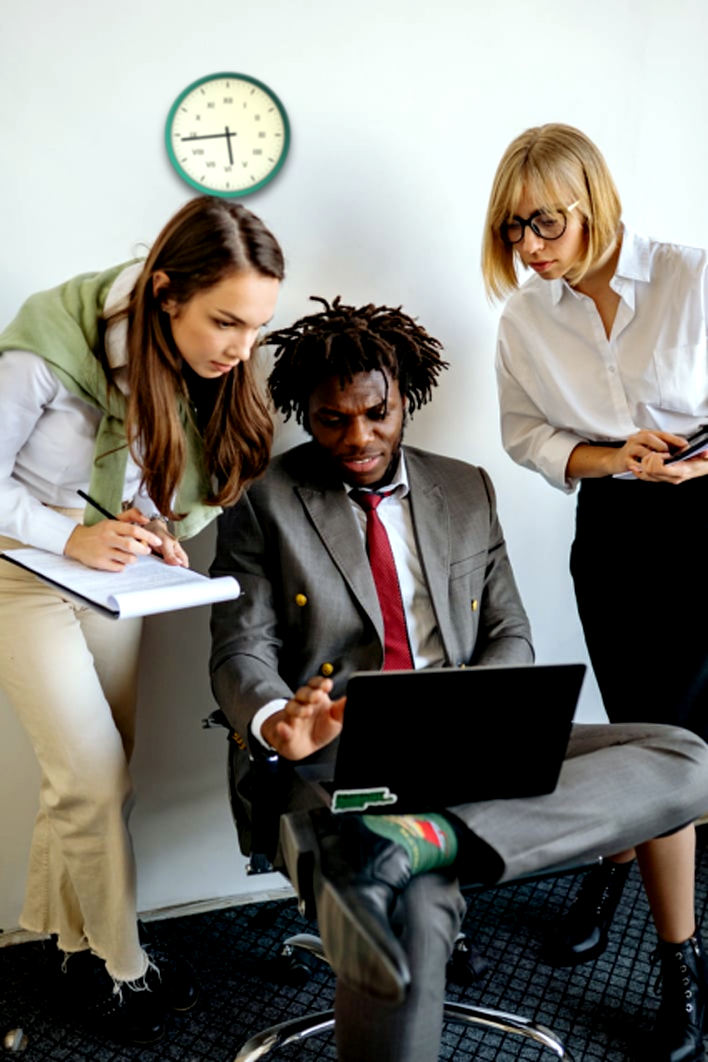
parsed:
5:44
